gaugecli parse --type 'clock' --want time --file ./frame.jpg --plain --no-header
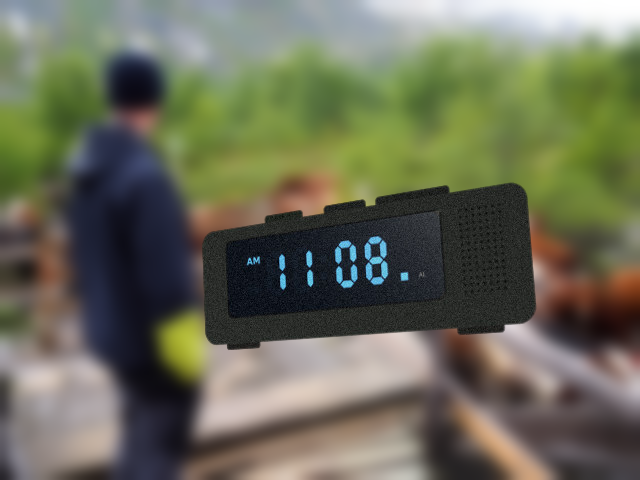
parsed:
11:08
